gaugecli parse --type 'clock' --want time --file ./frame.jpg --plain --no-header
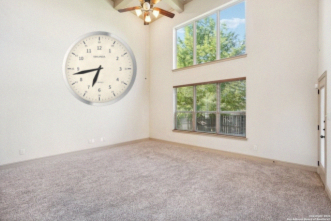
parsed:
6:43
